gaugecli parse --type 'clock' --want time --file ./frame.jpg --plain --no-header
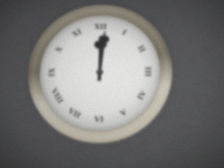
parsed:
12:01
